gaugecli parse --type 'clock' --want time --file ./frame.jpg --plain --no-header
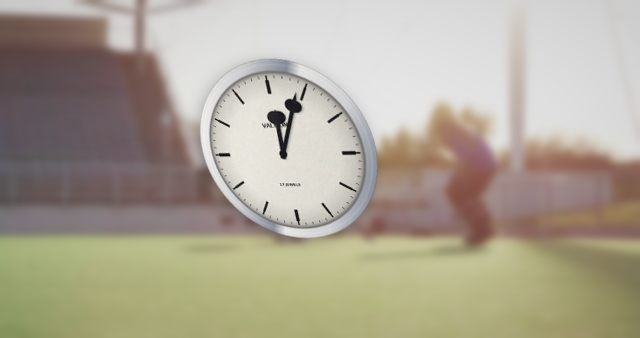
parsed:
12:04
